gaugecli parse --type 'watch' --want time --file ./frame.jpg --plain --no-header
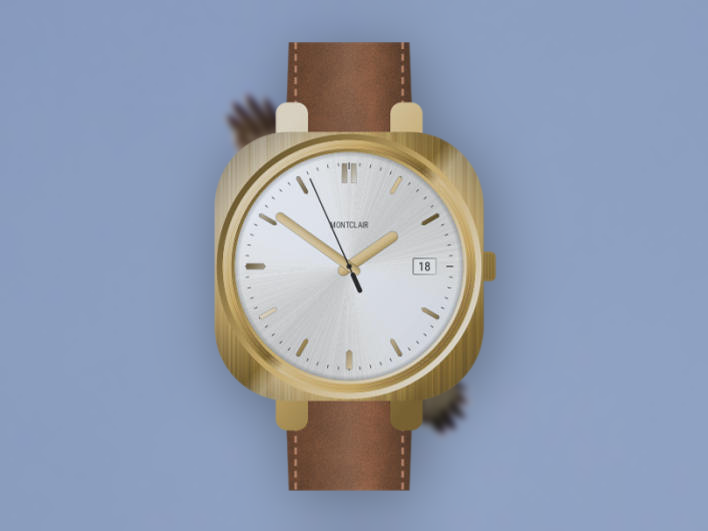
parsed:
1:50:56
